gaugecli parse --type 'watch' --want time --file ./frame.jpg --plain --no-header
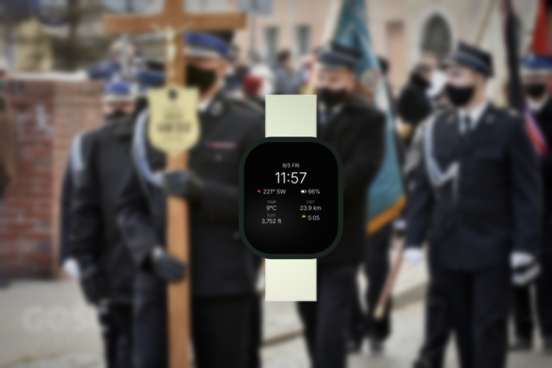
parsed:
11:57
